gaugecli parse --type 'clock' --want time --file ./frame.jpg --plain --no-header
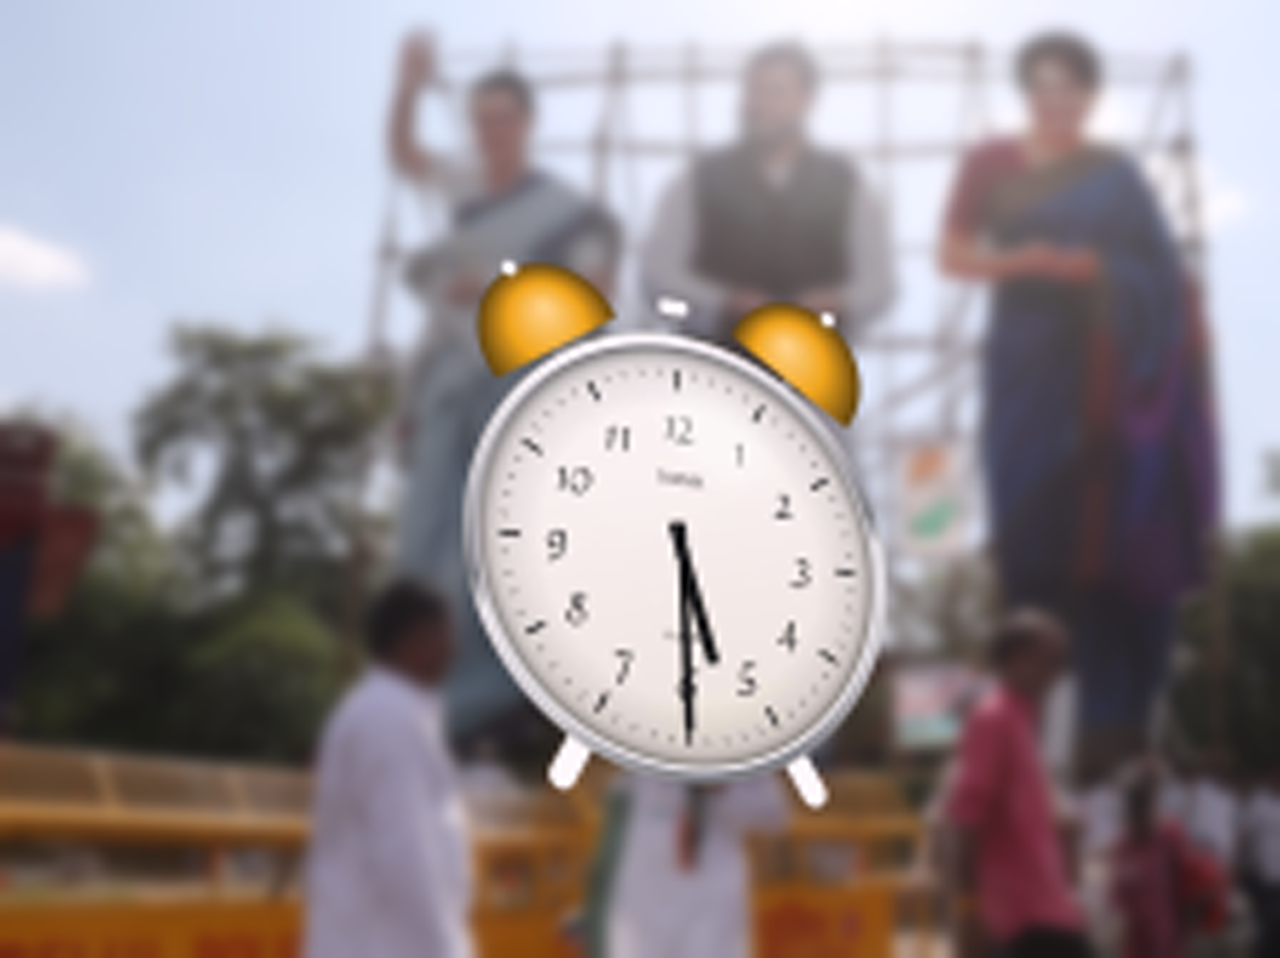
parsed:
5:30
